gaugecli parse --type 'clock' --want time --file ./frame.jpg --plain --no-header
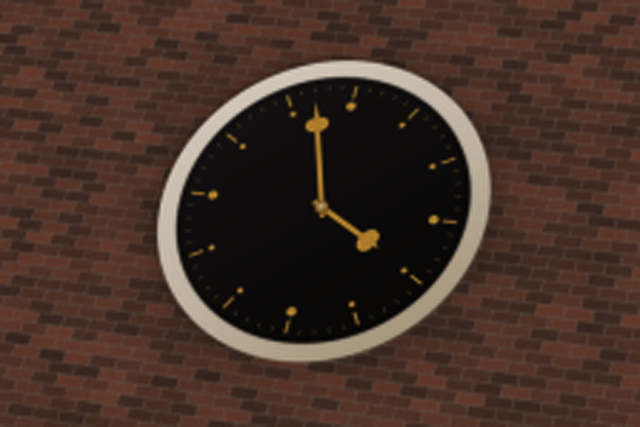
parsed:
3:57
